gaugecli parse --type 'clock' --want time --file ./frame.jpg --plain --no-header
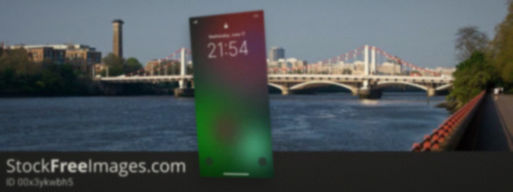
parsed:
21:54
